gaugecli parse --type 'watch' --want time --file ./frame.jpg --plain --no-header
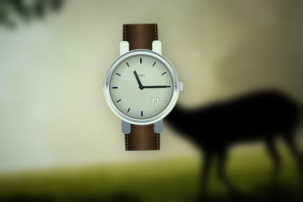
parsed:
11:15
